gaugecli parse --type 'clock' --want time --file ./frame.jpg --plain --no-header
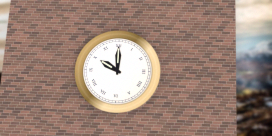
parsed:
10:00
